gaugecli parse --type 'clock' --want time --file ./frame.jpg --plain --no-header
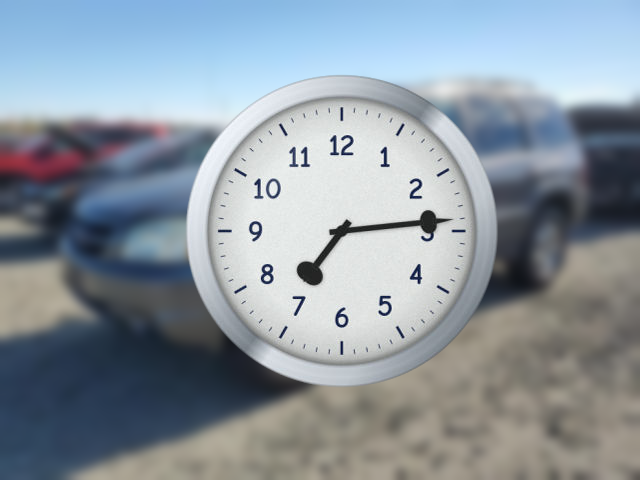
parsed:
7:14
